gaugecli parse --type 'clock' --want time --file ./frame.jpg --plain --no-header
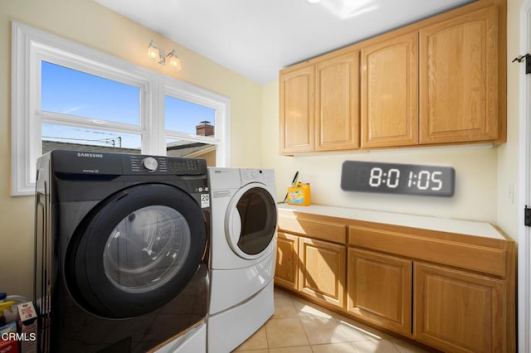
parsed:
8:01:05
